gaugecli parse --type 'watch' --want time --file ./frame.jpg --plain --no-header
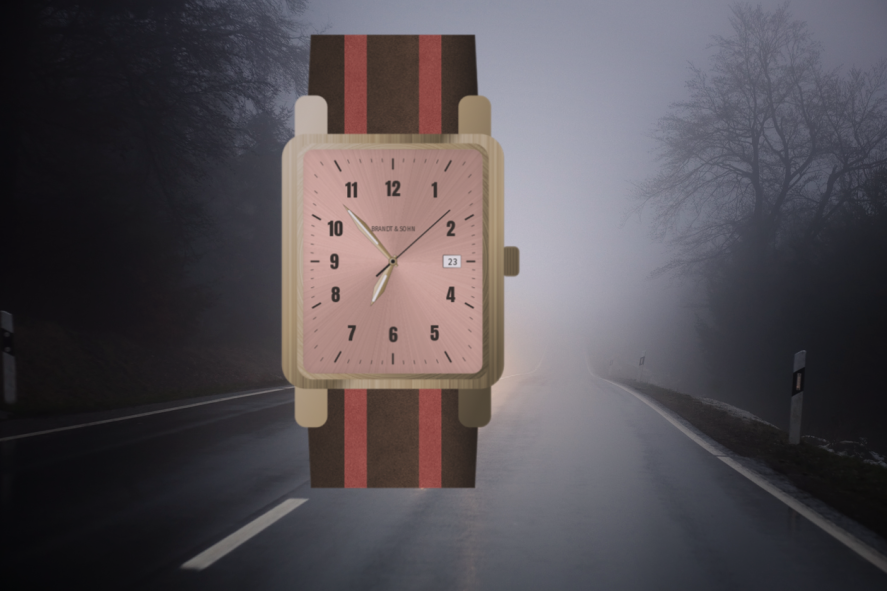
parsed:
6:53:08
